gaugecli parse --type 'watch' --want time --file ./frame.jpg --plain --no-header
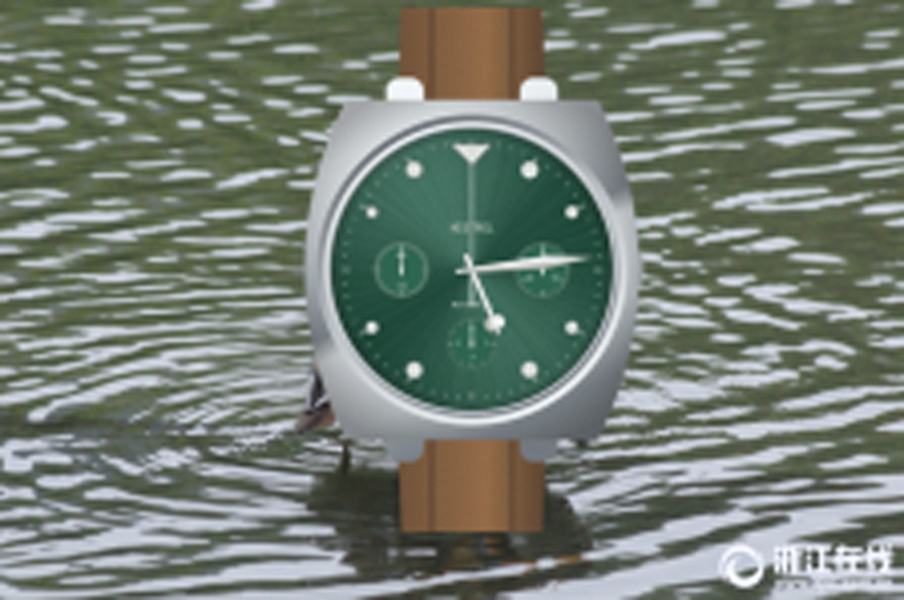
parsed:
5:14
